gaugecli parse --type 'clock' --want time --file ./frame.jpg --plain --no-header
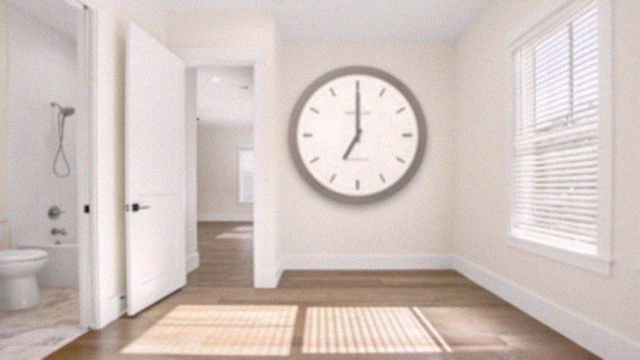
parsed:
7:00
